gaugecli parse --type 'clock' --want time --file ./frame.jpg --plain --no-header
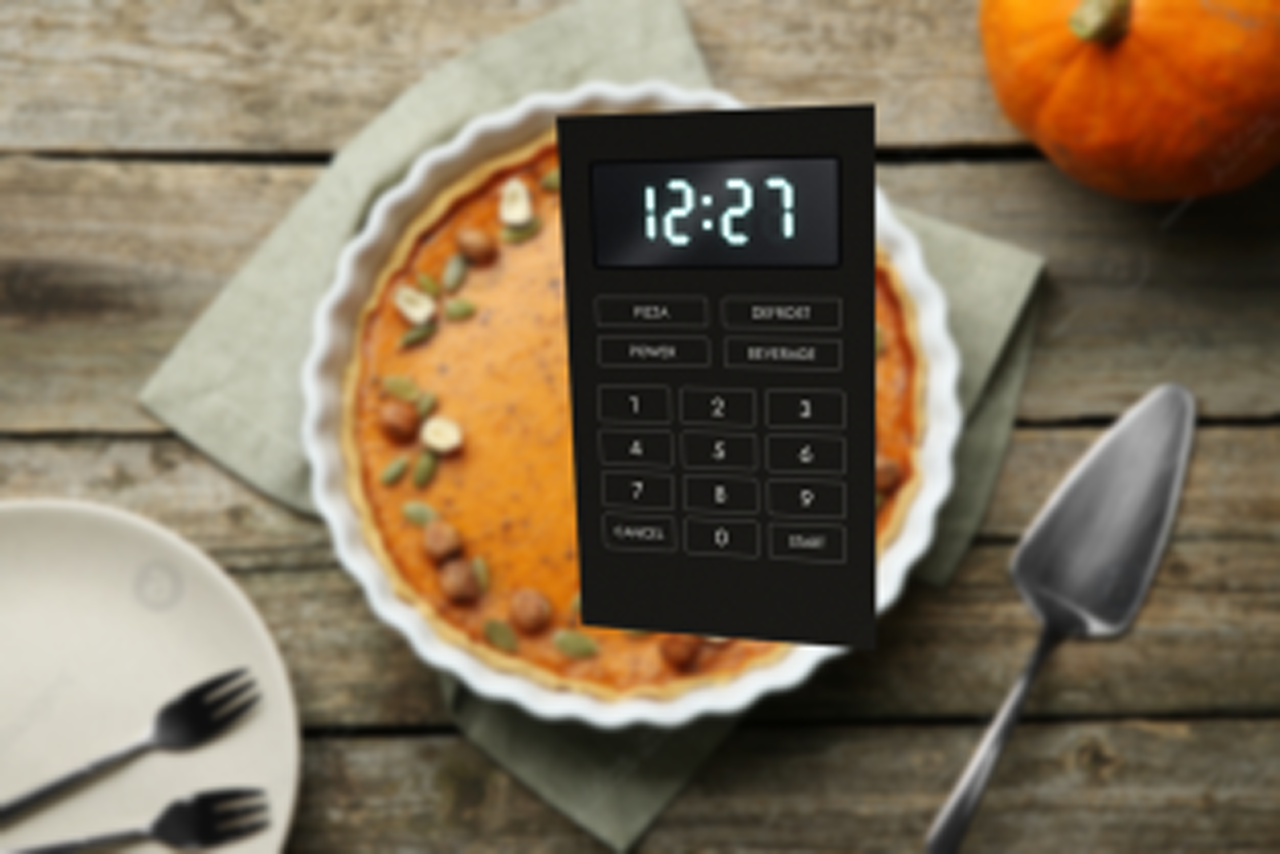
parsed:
12:27
